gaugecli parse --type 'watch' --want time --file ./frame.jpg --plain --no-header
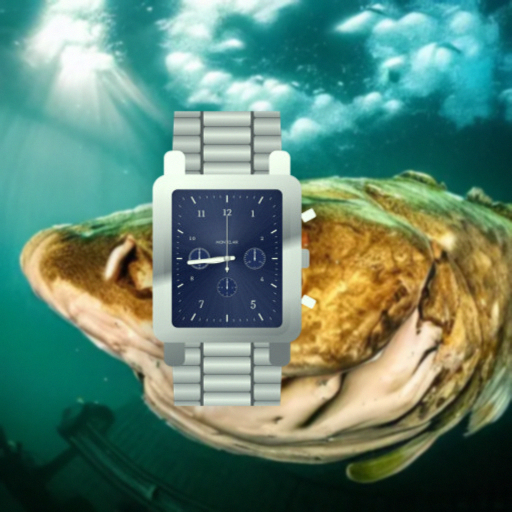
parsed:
8:44
